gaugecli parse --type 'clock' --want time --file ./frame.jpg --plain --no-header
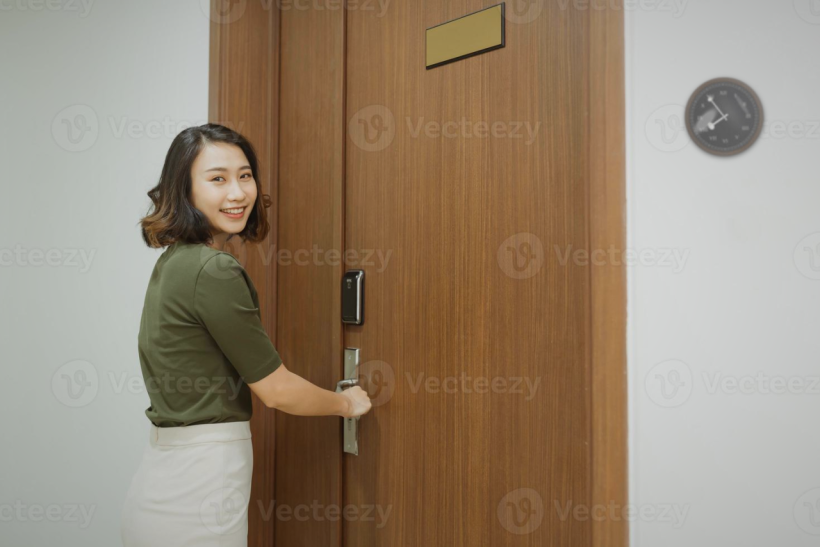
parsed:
7:54
